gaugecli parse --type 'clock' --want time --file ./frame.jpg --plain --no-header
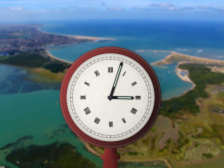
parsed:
3:03
